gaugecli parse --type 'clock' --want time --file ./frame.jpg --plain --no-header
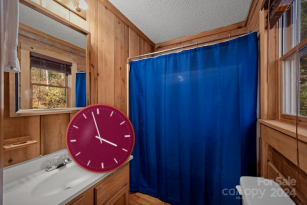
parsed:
3:58
